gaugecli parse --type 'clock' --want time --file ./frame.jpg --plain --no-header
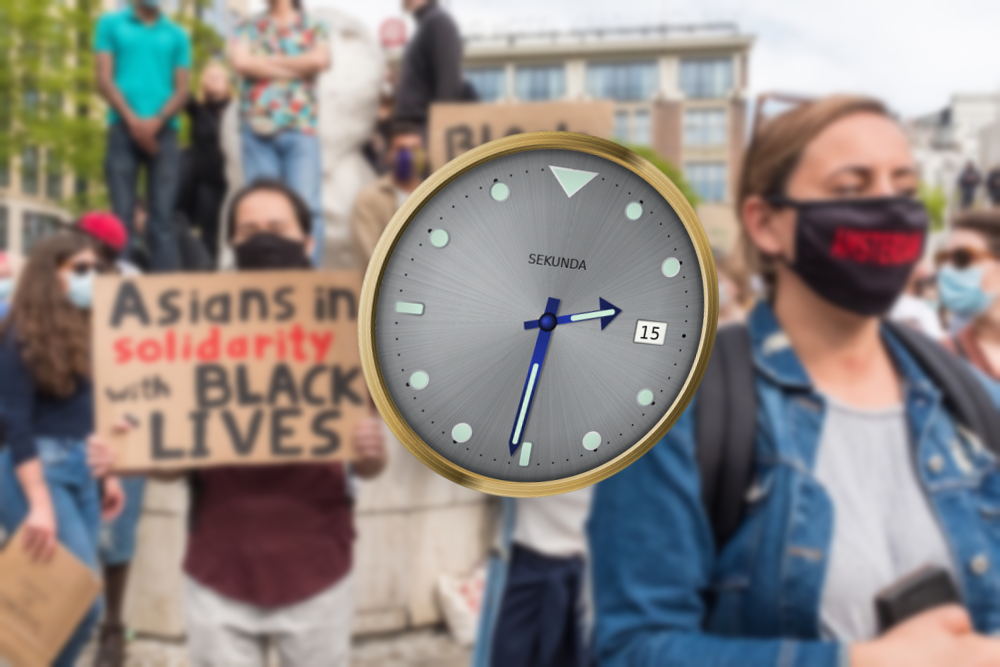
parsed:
2:31
